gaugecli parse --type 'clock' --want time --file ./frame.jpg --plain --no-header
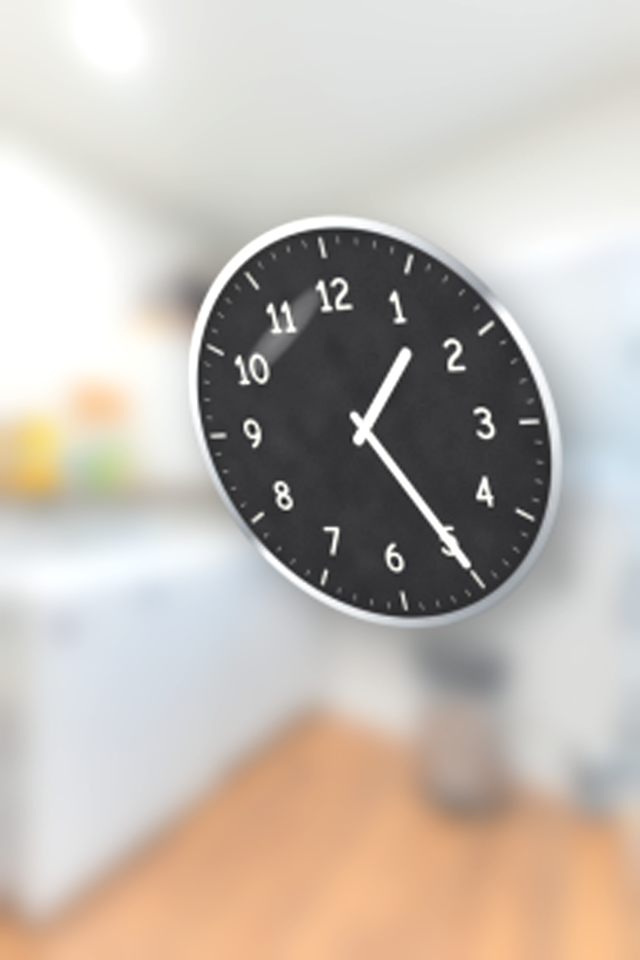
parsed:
1:25
